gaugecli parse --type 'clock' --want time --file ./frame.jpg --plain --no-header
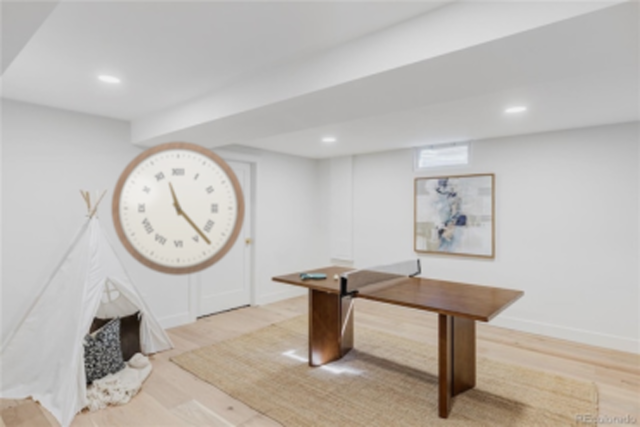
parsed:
11:23
